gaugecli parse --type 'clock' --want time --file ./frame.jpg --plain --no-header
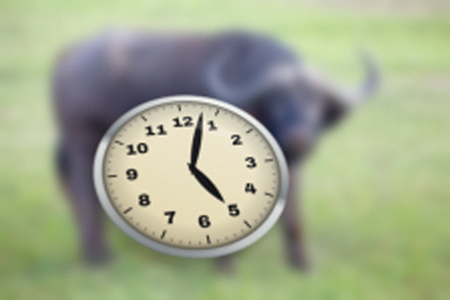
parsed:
5:03
